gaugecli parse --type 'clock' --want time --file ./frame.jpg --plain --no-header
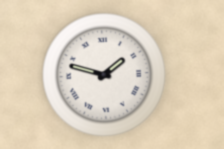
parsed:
1:48
